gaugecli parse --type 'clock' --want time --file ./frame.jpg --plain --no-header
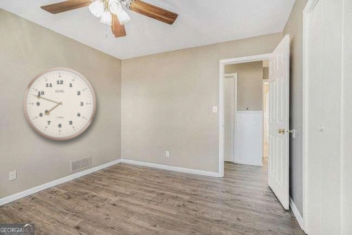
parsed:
7:48
